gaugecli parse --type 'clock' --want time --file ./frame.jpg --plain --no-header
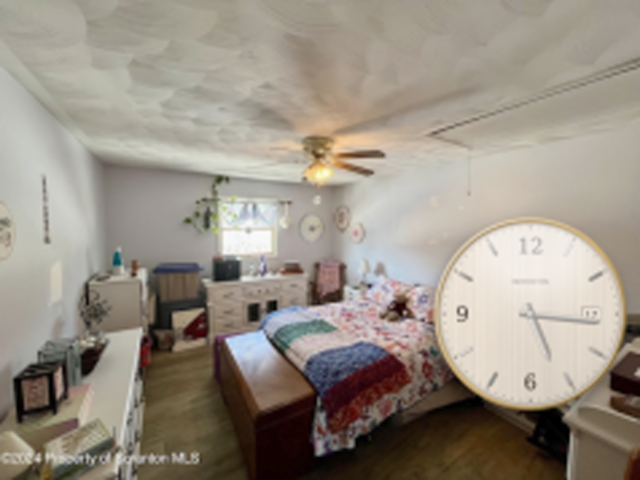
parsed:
5:16
